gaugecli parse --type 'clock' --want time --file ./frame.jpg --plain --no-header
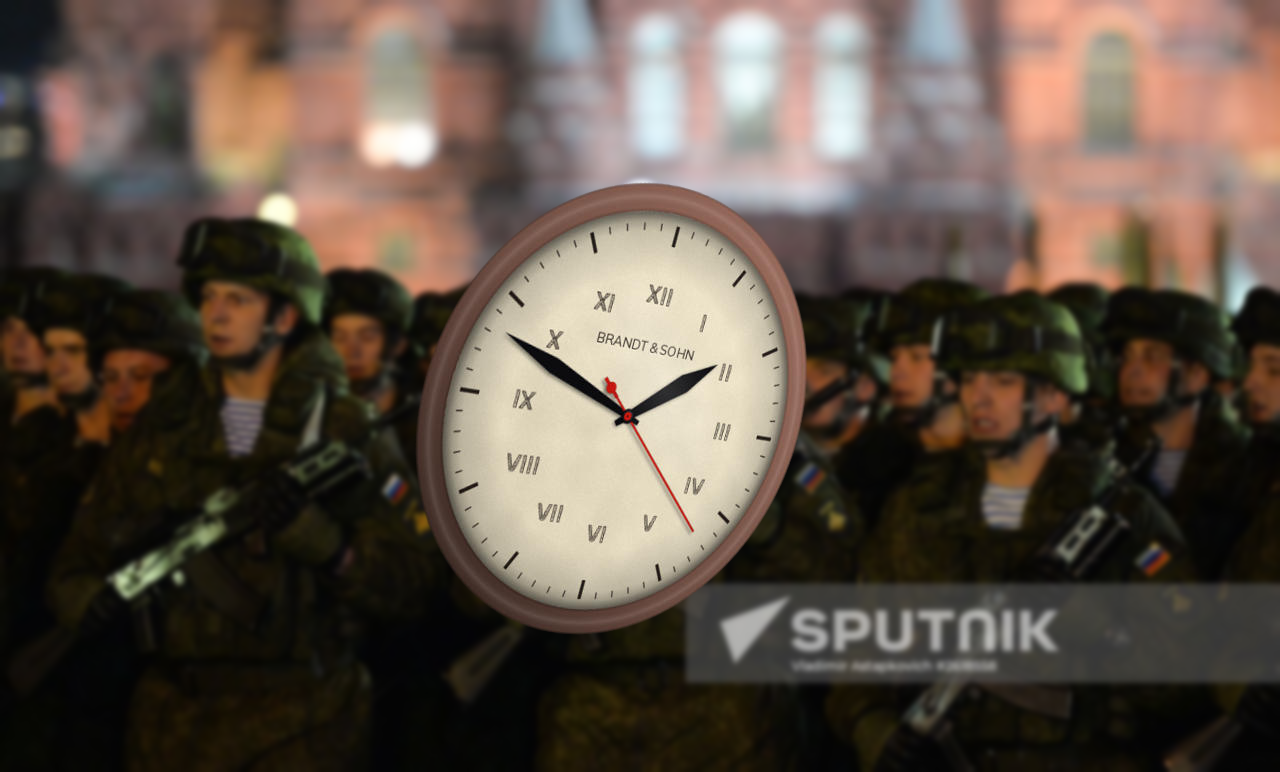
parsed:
1:48:22
